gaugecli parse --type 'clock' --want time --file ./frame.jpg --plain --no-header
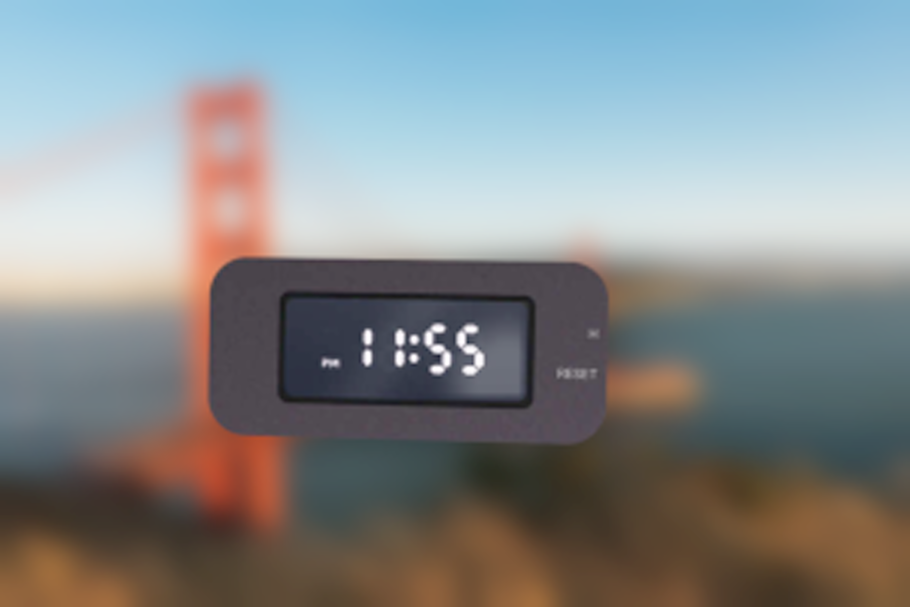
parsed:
11:55
